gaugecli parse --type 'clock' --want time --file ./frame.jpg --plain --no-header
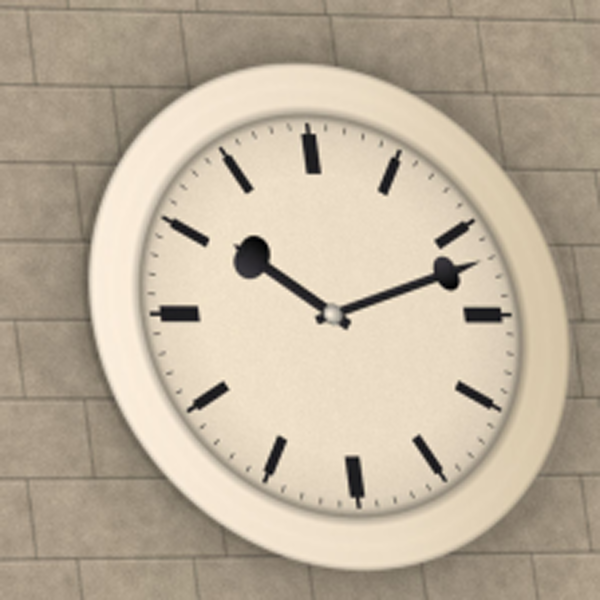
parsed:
10:12
